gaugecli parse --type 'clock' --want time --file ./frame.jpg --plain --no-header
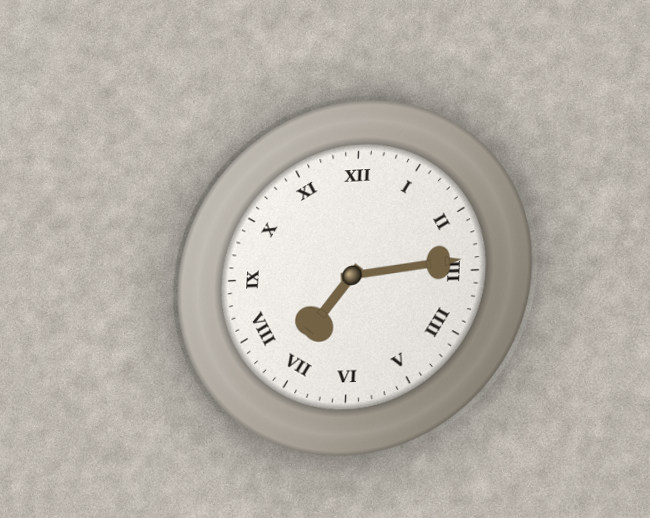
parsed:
7:14
